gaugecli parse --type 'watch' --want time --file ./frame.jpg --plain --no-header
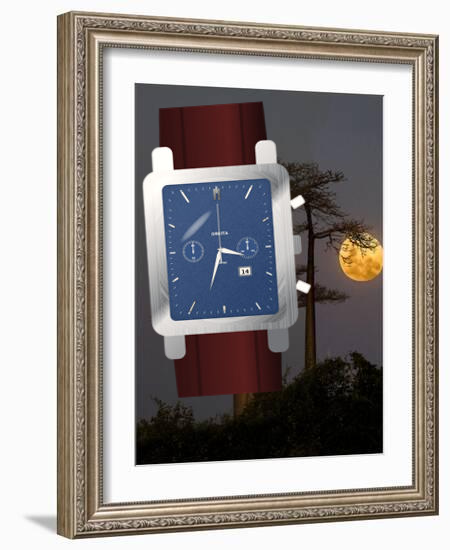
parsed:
3:33
